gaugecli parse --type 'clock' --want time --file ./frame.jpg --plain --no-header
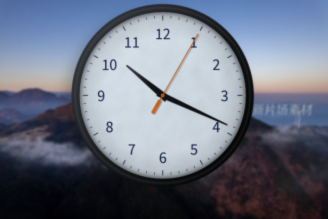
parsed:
10:19:05
